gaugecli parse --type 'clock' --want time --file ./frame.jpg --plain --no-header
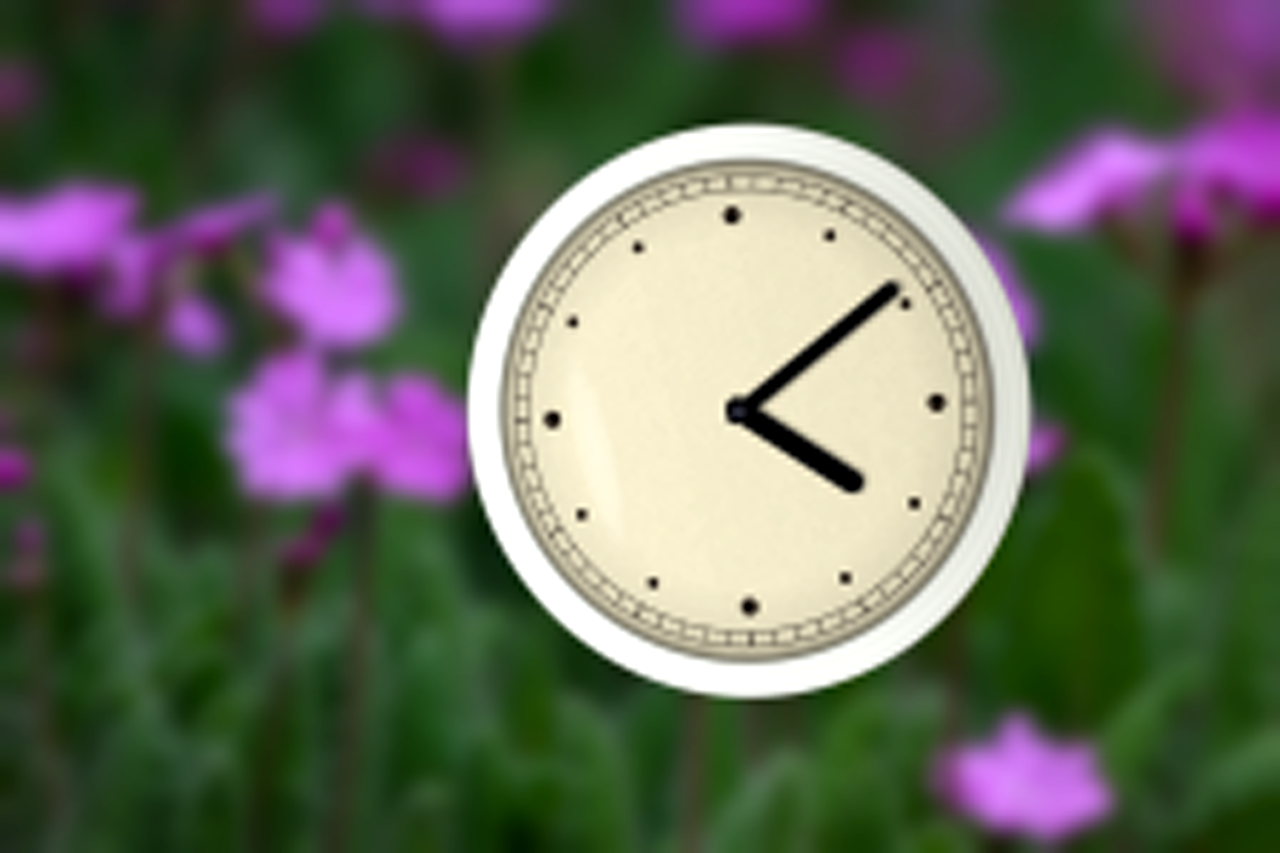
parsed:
4:09
